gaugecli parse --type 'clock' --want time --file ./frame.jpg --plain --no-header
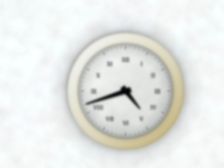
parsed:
4:42
